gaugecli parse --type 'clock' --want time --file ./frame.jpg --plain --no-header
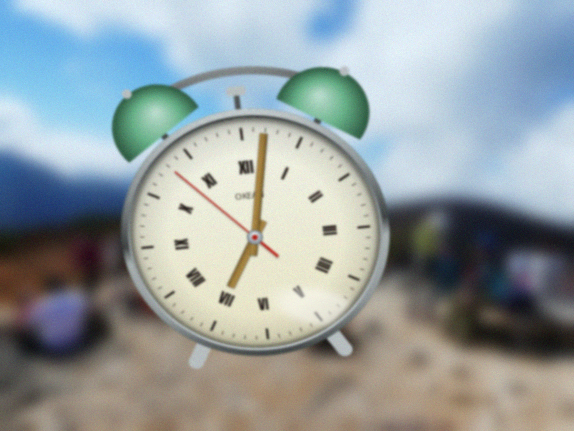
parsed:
7:01:53
